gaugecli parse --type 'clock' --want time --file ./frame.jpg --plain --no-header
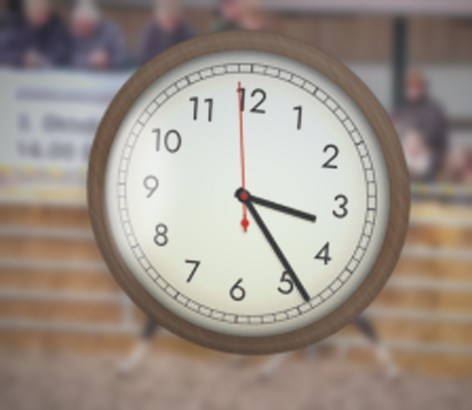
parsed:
3:23:59
